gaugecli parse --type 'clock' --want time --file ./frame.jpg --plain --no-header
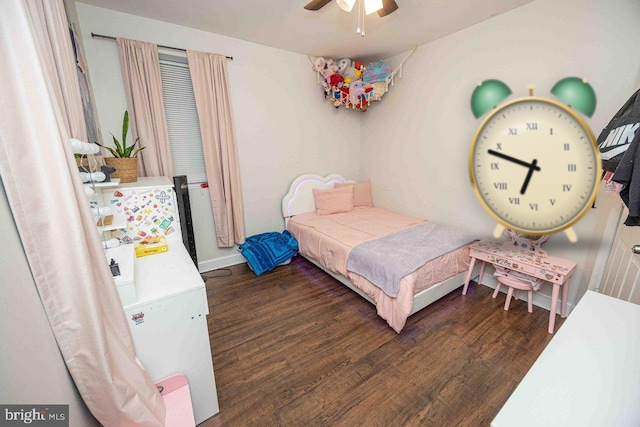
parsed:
6:48
